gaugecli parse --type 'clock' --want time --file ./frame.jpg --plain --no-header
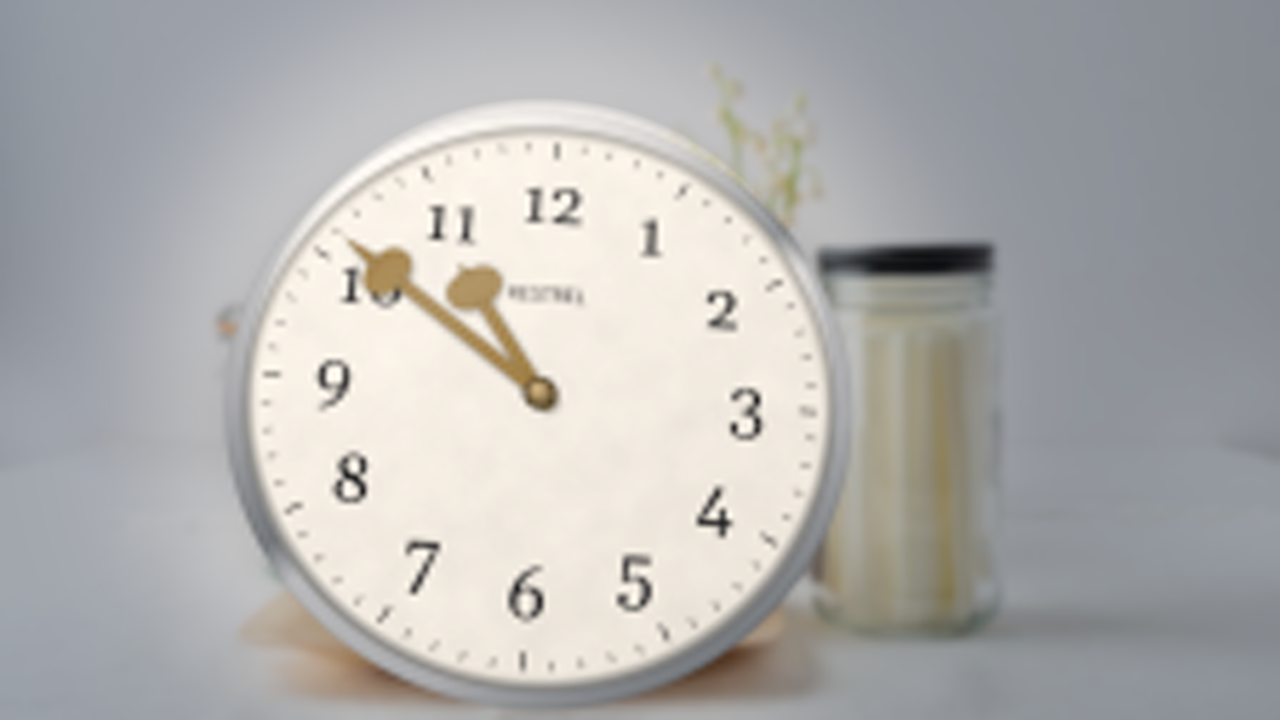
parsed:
10:51
